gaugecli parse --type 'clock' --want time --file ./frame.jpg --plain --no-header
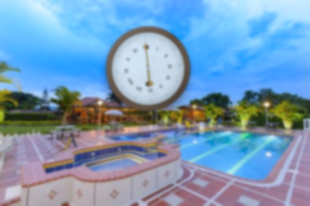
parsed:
6:00
